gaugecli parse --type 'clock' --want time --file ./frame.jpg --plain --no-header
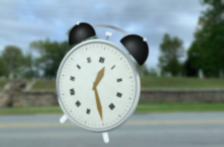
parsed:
12:25
